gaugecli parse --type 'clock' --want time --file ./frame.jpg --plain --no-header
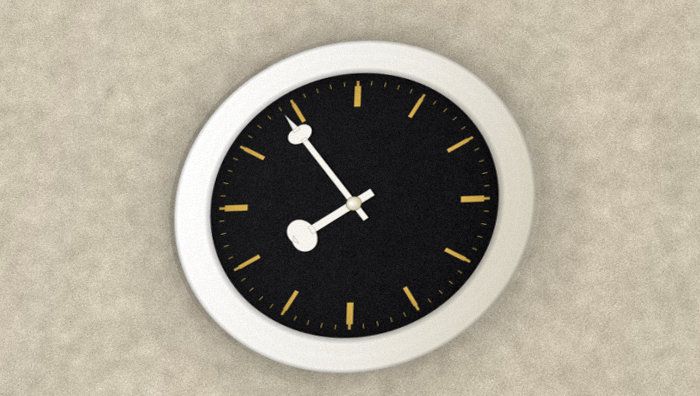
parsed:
7:54
